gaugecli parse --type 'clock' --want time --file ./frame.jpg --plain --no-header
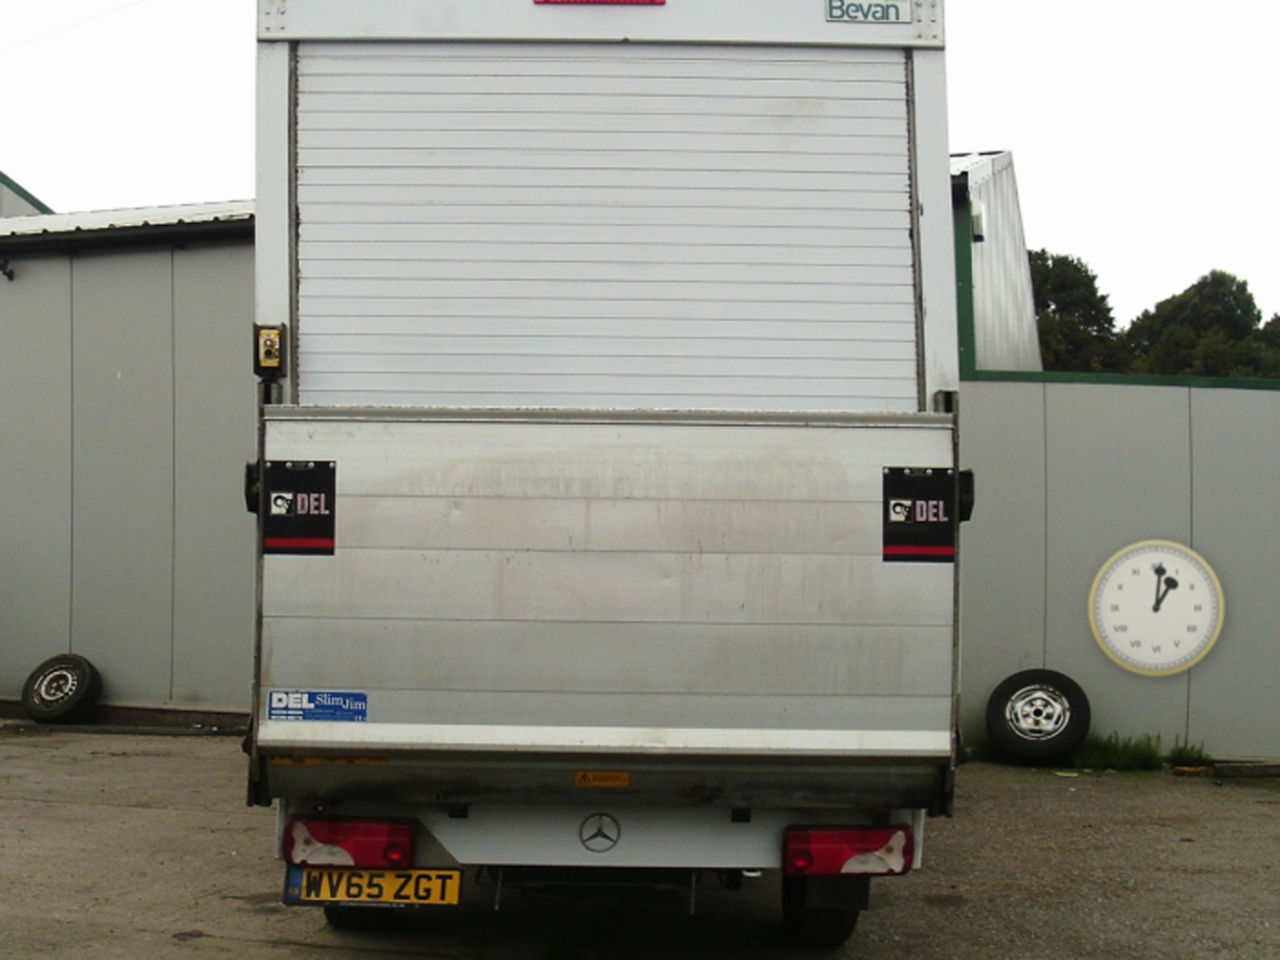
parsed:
1:01
